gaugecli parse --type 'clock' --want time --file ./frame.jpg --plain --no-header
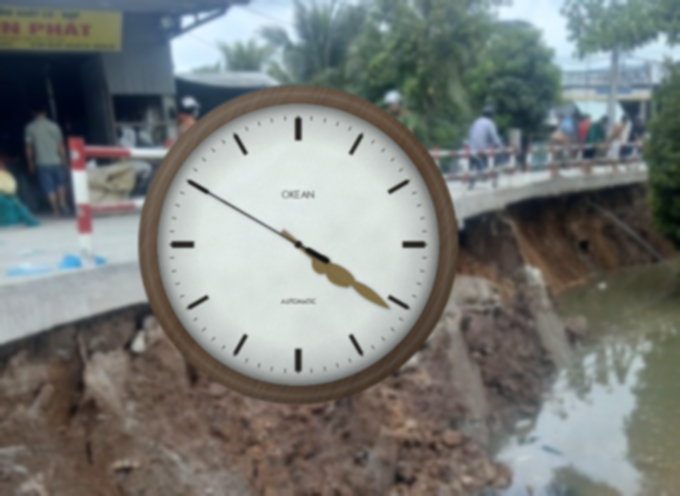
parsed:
4:20:50
